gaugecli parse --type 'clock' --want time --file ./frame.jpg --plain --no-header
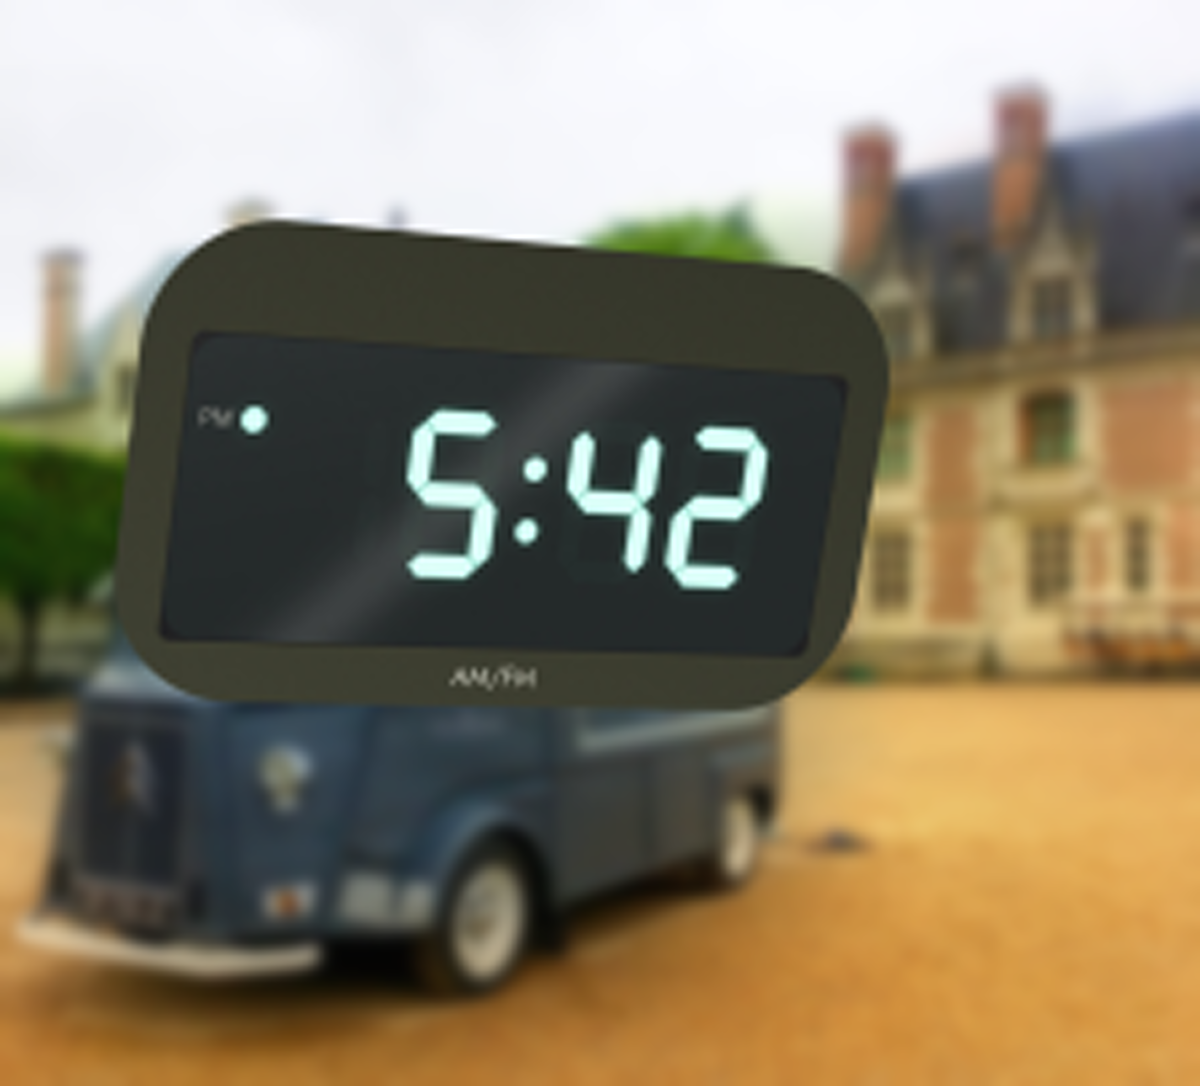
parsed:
5:42
